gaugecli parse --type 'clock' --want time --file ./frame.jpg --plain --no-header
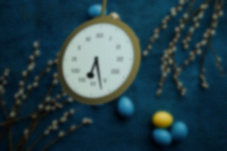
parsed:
6:27
